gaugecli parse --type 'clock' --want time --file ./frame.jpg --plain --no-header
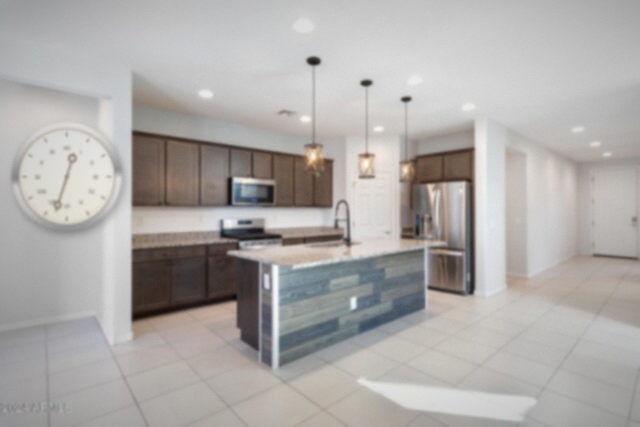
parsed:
12:33
